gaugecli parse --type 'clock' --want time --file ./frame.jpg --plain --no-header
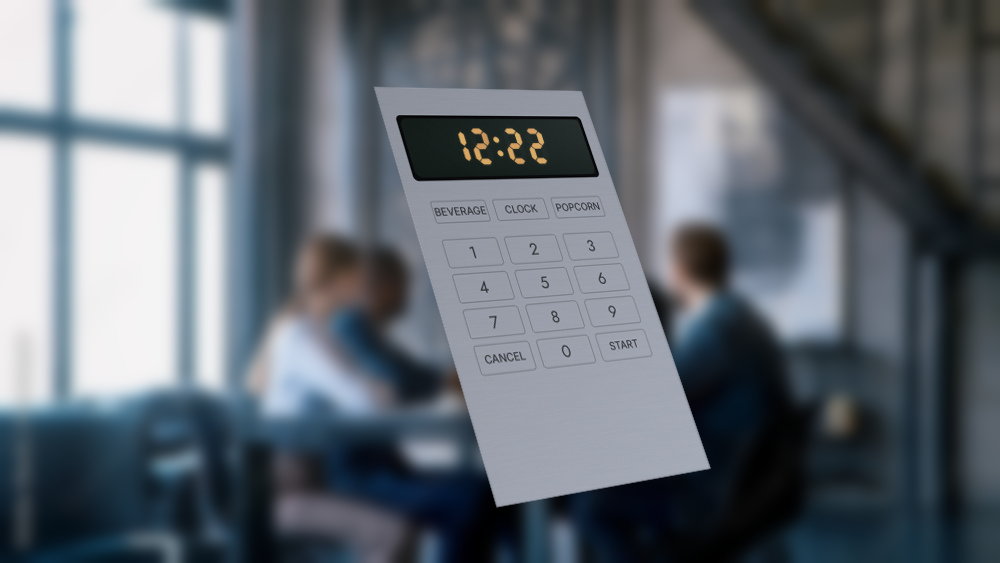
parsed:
12:22
